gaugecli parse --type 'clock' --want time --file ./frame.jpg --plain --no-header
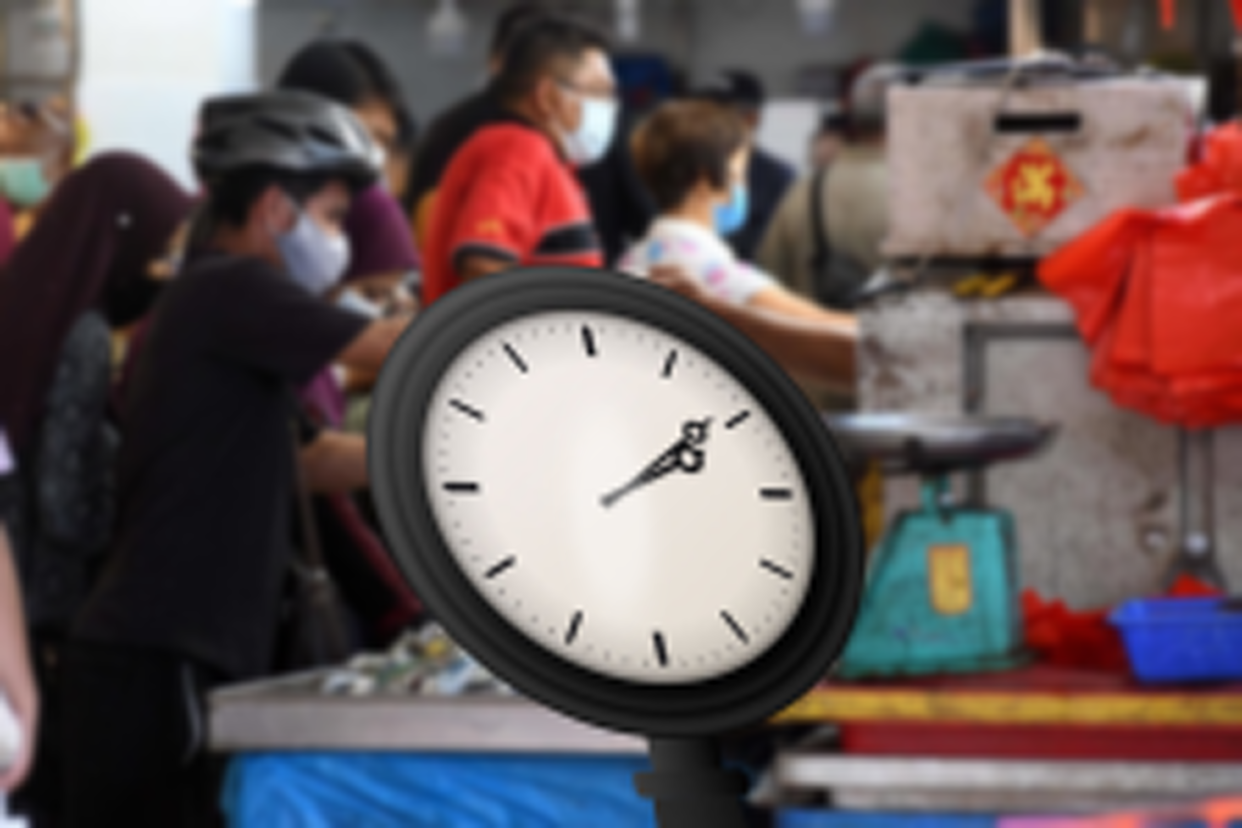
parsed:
2:09
